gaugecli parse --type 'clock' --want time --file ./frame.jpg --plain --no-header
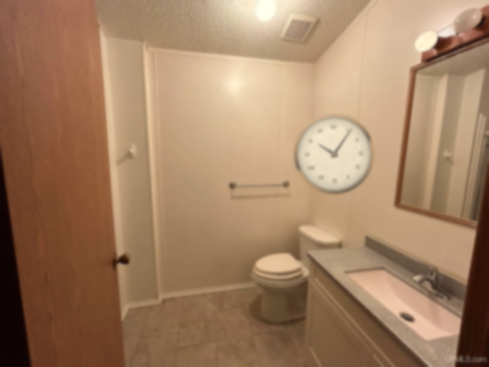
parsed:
10:06
